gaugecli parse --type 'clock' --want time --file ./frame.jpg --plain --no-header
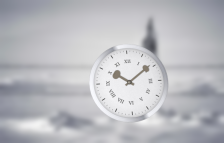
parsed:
10:09
